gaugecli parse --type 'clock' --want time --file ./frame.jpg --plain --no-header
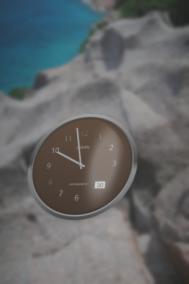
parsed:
9:58
